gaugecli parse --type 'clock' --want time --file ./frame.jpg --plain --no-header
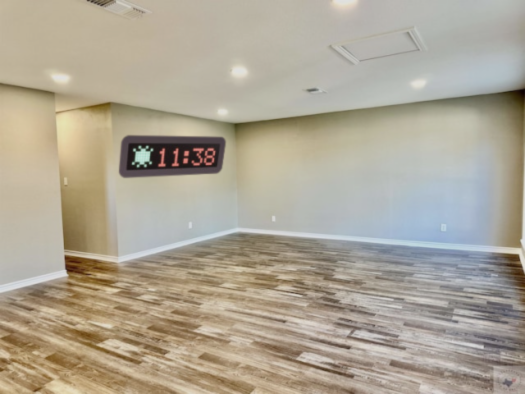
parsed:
11:38
